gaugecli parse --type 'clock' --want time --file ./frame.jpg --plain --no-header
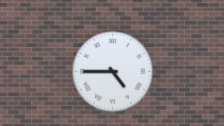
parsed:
4:45
